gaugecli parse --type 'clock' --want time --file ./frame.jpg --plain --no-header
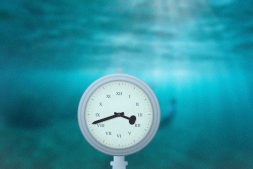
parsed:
3:42
